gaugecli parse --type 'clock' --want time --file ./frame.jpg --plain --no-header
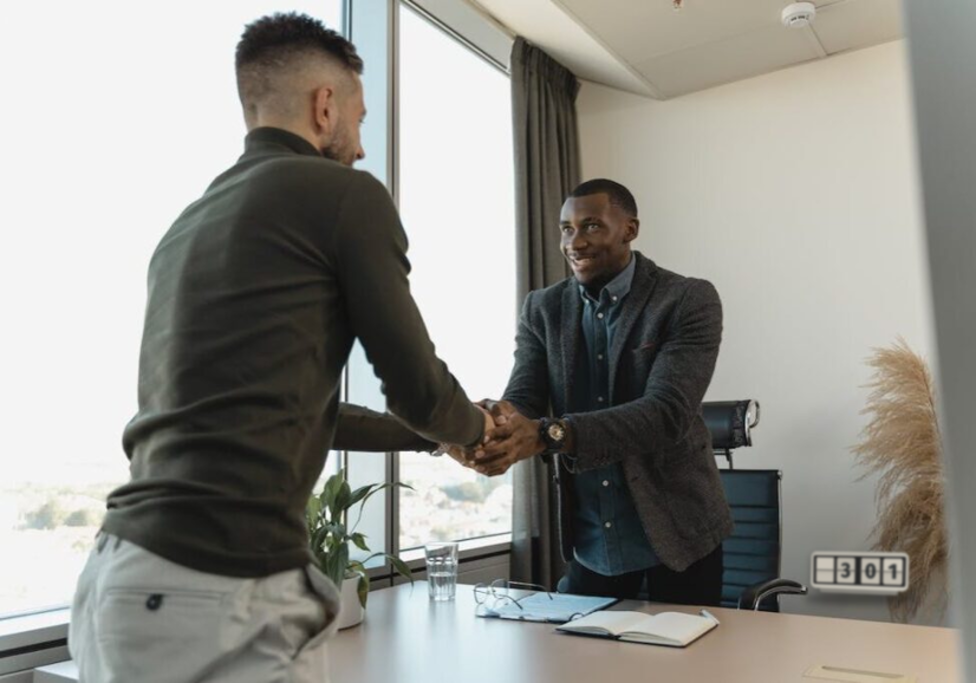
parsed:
3:01
